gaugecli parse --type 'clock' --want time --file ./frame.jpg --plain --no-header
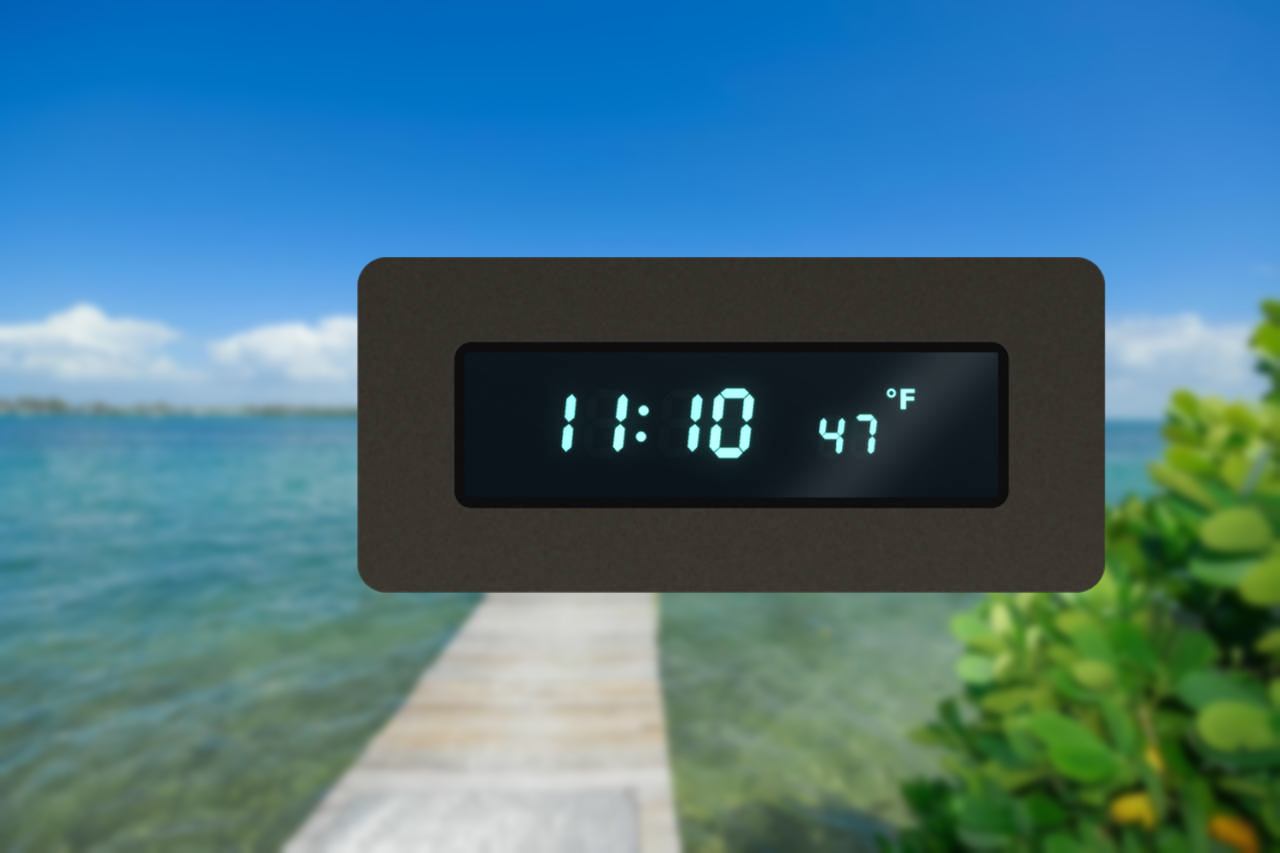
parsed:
11:10
